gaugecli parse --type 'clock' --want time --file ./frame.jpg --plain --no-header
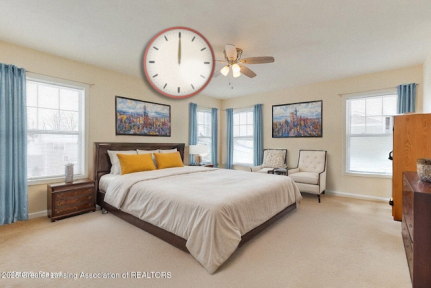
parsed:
12:00
